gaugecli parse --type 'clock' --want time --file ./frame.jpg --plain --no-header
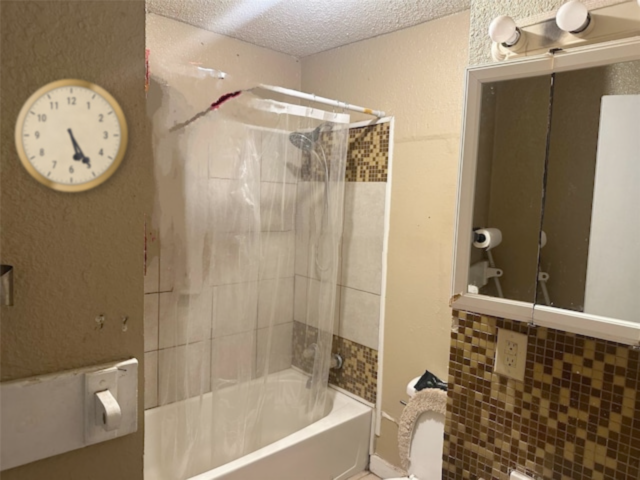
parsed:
5:25
